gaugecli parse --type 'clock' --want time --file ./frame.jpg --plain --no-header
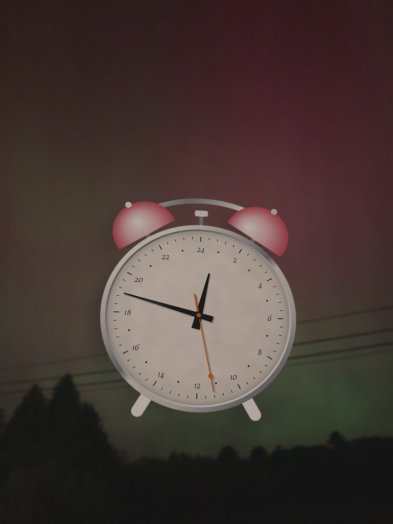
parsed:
0:47:28
